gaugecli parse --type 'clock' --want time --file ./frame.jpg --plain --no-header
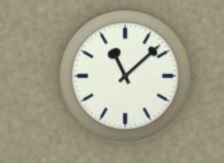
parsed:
11:08
